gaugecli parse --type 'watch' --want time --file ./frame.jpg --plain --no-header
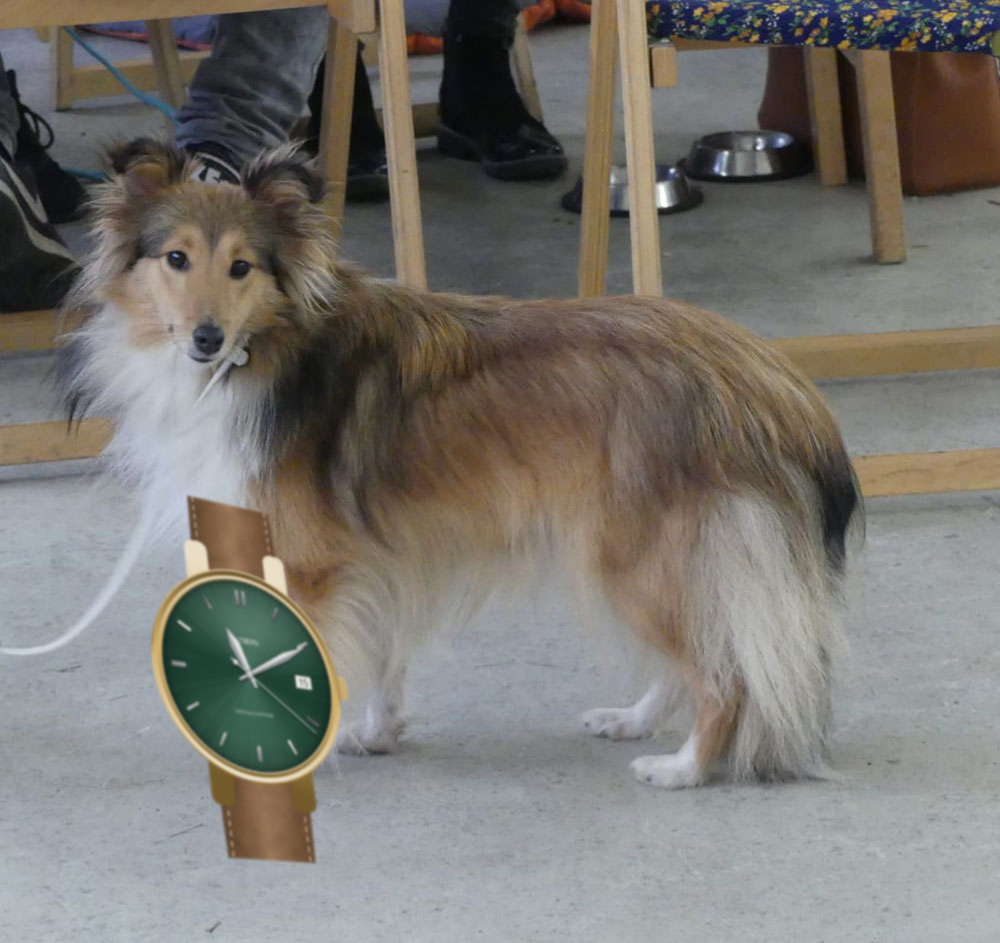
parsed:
11:10:21
